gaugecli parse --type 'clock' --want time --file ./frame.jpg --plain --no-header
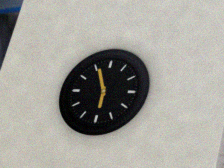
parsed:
5:56
